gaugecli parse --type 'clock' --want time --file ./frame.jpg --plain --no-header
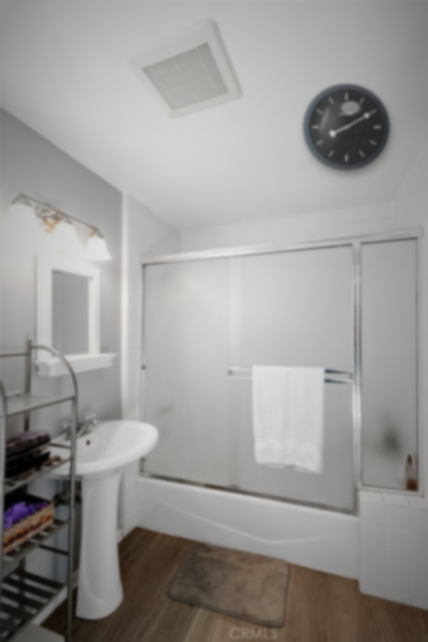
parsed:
8:10
